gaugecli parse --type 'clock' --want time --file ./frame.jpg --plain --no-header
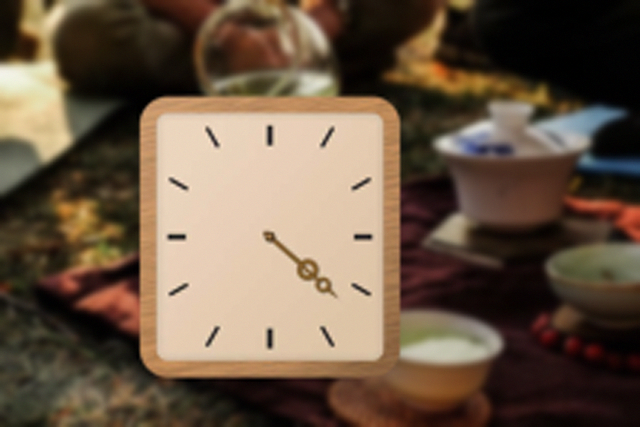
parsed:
4:22
